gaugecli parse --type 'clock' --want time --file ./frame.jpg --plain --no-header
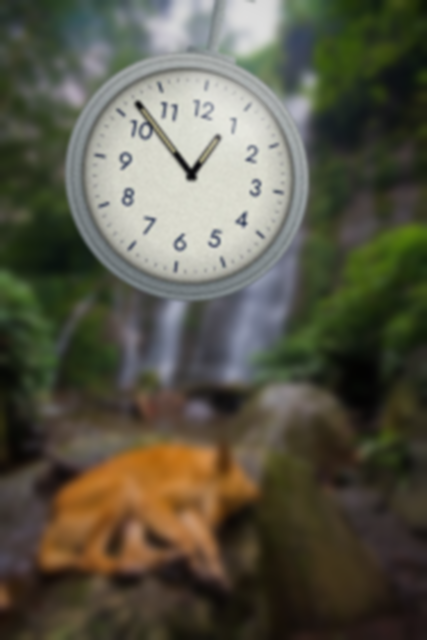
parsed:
12:52
